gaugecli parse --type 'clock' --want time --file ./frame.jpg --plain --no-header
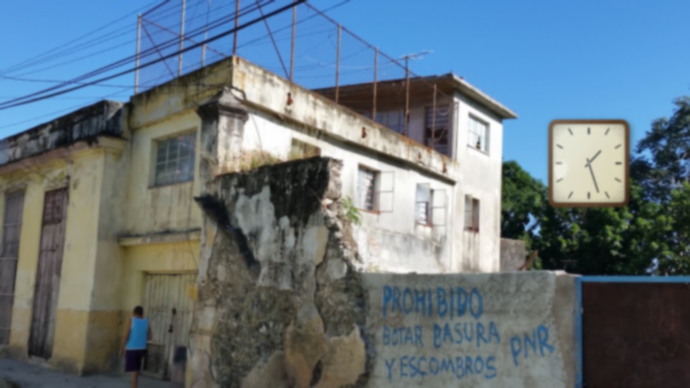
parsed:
1:27
